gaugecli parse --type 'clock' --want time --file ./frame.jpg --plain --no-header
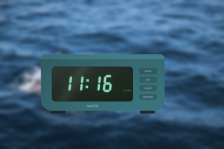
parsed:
11:16
